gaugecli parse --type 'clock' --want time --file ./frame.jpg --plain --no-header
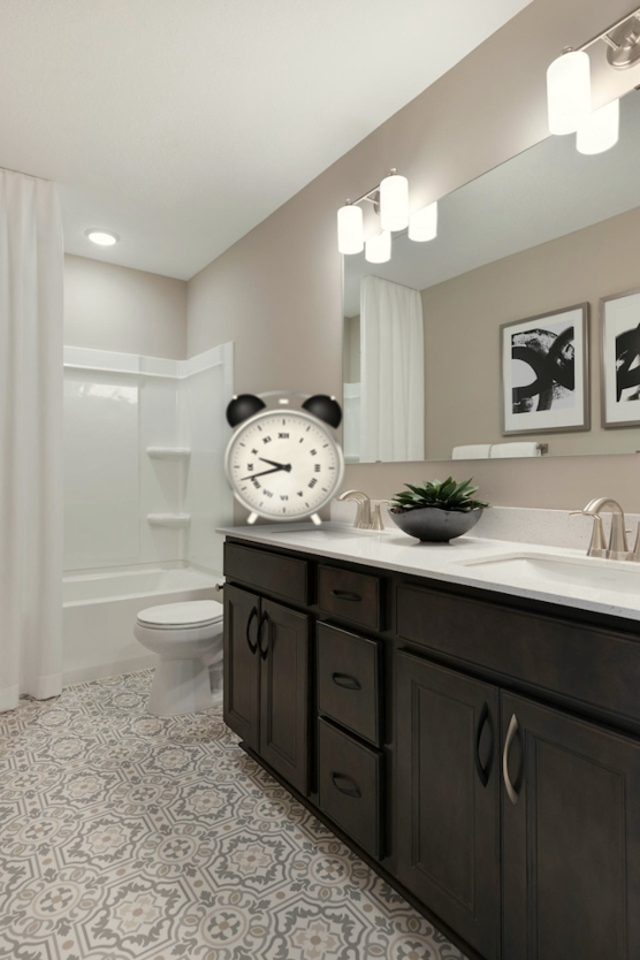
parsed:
9:42
